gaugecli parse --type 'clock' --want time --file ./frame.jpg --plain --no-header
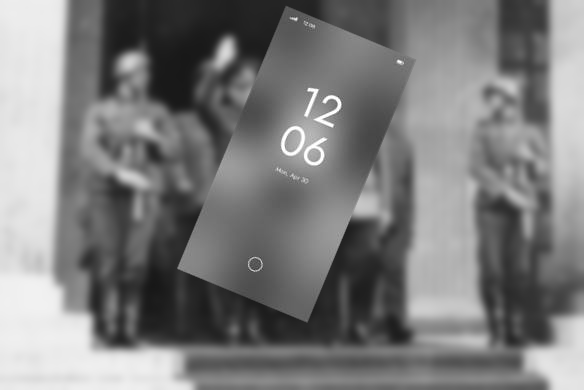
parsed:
12:06
